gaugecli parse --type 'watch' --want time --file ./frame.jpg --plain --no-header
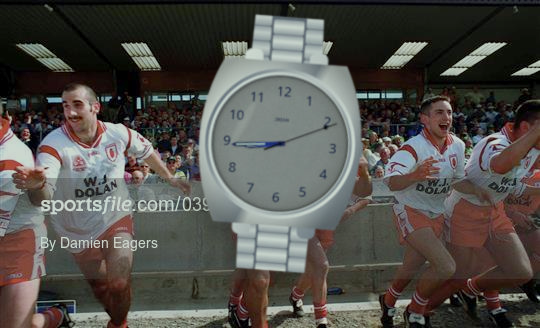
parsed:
8:44:11
